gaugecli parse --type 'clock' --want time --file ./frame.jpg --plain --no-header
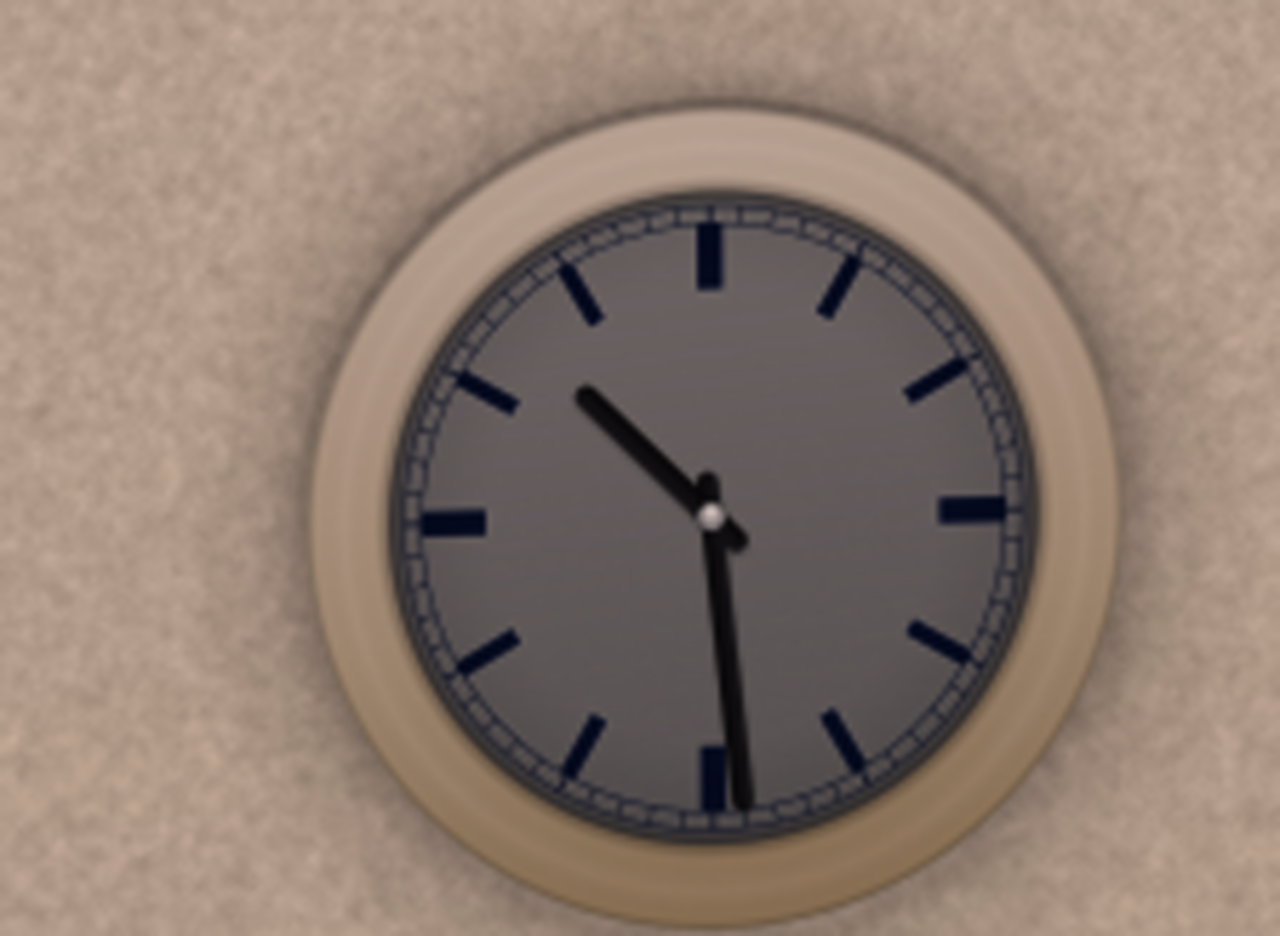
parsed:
10:29
